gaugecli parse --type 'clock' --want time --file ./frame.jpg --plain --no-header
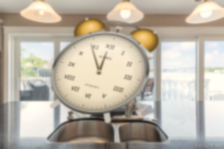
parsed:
11:54
